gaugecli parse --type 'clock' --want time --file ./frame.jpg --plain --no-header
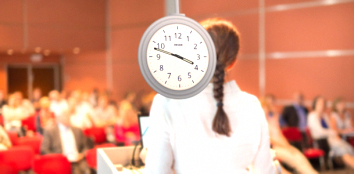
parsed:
3:48
